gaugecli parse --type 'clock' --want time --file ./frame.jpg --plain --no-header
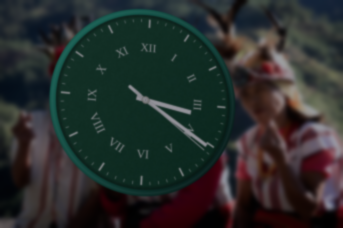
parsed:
3:20:21
